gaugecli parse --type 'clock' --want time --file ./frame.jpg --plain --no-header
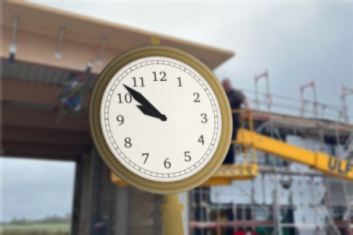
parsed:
9:52
